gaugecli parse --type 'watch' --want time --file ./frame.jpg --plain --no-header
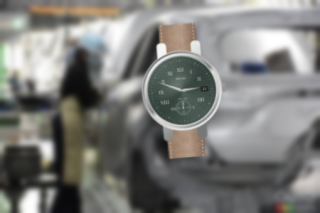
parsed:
2:49
